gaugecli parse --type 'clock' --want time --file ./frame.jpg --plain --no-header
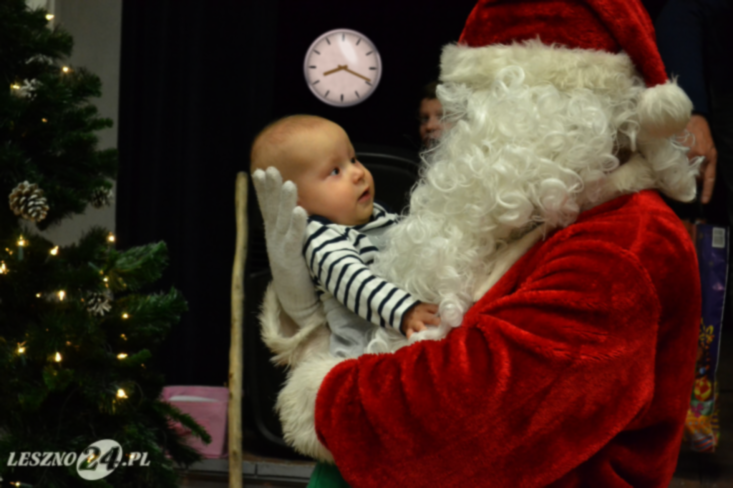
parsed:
8:19
